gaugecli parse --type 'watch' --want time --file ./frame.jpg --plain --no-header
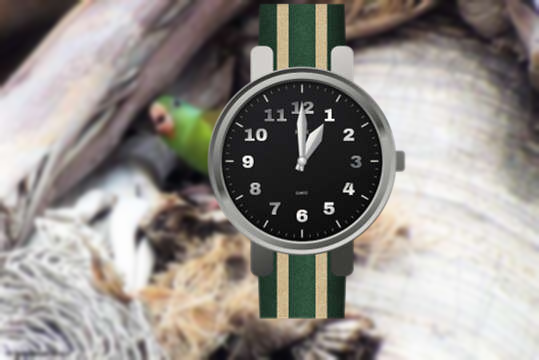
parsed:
1:00
